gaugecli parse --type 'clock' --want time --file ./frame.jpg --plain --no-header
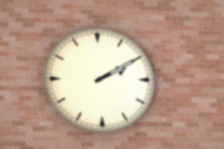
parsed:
2:10
